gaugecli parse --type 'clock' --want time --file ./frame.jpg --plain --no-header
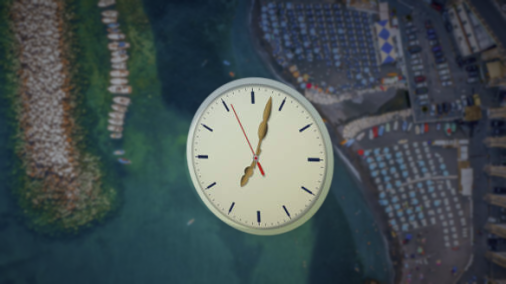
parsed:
7:02:56
